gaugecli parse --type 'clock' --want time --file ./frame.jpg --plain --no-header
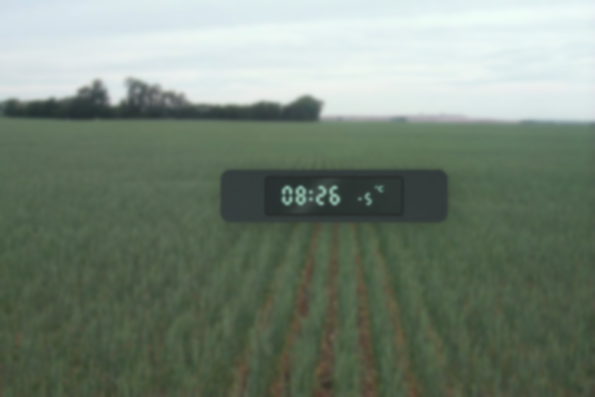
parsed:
8:26
